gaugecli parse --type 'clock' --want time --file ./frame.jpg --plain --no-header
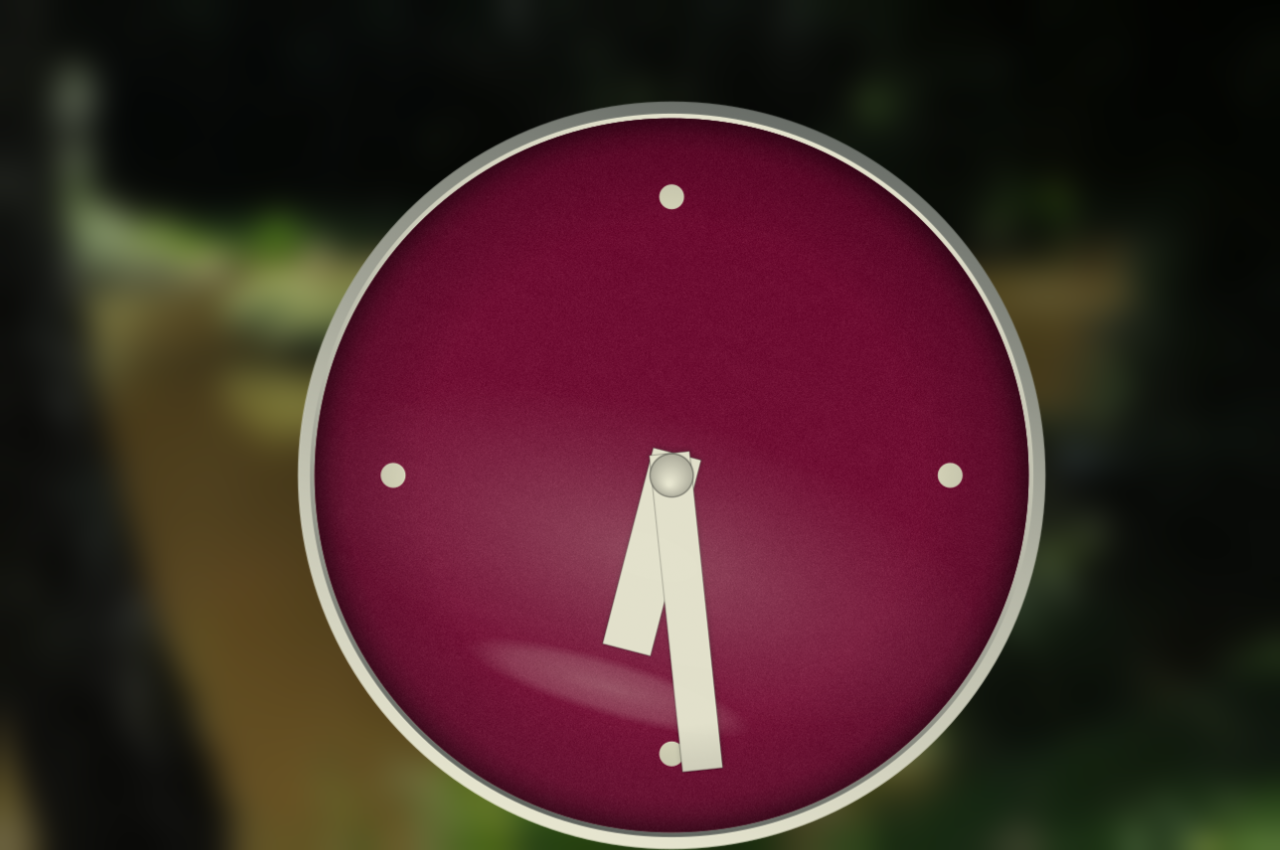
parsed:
6:29
